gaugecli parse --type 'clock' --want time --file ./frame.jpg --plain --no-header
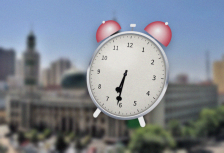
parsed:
6:31
